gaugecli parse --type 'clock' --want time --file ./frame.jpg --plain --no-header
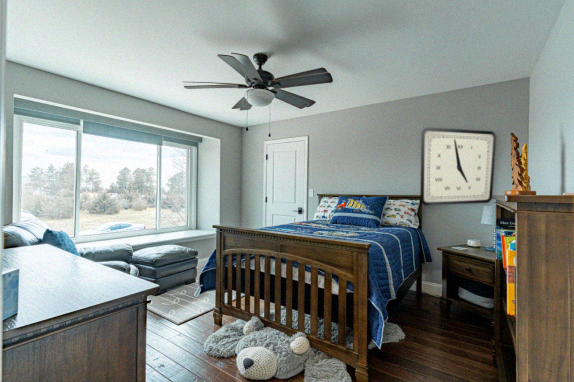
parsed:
4:58
